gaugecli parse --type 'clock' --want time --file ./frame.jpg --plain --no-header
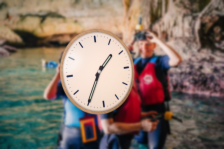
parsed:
1:35
